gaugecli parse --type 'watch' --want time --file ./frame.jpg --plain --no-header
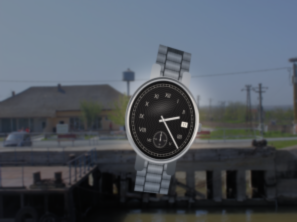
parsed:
2:23
